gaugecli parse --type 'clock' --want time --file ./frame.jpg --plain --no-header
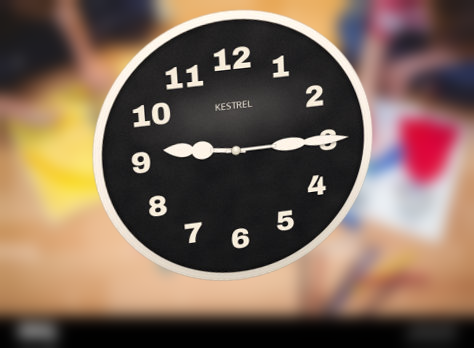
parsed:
9:15
